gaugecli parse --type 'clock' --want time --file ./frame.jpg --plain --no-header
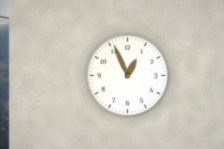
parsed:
12:56
